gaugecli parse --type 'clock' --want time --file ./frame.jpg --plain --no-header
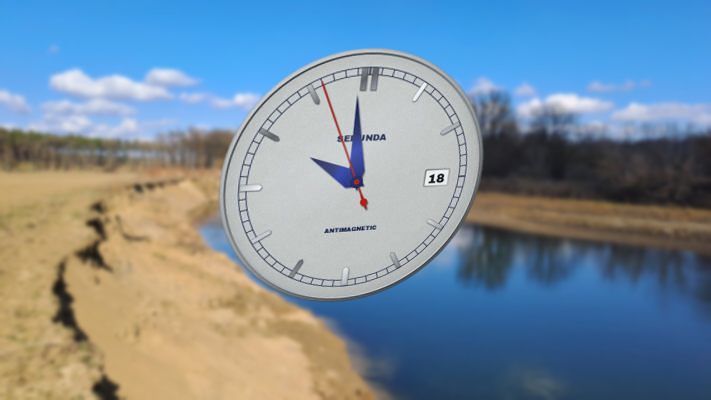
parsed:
9:58:56
